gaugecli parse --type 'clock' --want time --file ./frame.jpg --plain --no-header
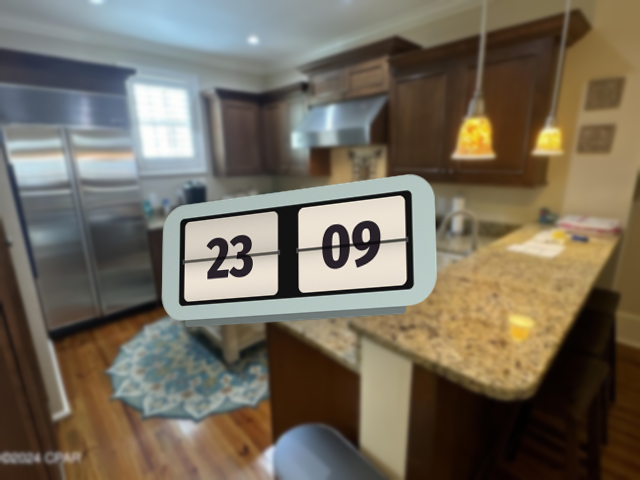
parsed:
23:09
